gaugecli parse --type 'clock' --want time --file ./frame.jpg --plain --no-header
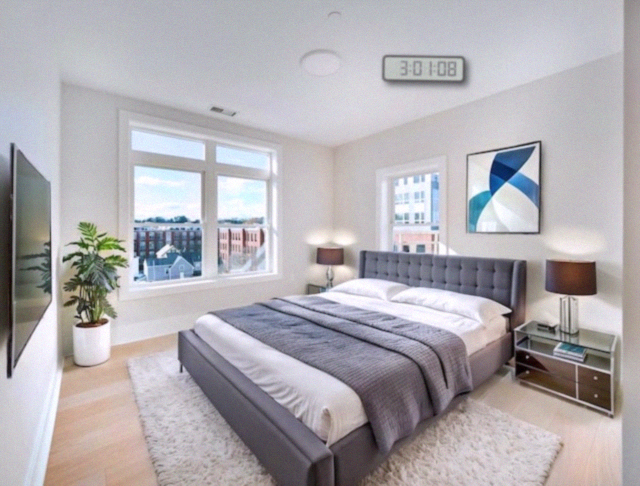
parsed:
3:01:08
